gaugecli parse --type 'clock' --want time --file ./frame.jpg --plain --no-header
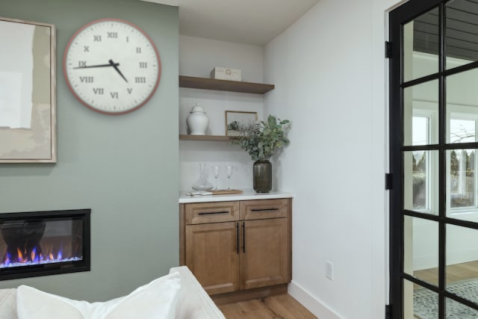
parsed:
4:44
